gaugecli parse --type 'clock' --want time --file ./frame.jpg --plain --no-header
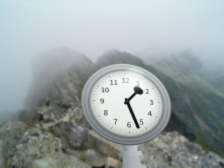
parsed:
1:27
